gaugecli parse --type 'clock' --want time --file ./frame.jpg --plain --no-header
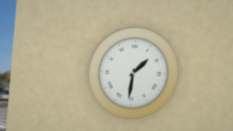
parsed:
1:31
